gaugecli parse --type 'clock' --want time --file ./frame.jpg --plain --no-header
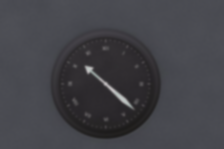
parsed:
10:22
